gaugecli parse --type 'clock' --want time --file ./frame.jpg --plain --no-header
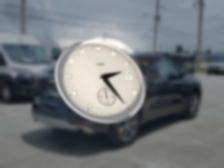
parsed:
2:25
